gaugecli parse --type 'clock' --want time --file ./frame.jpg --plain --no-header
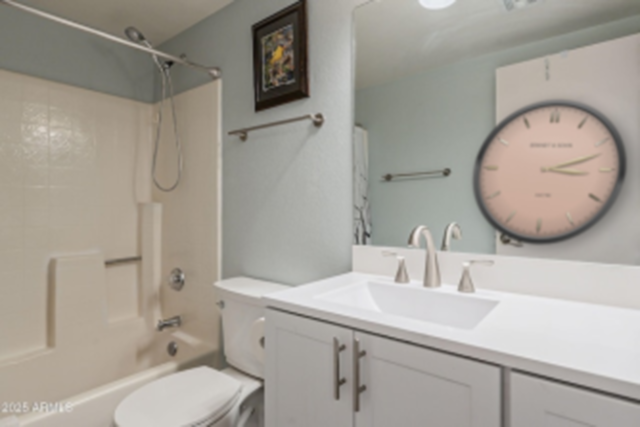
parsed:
3:12
